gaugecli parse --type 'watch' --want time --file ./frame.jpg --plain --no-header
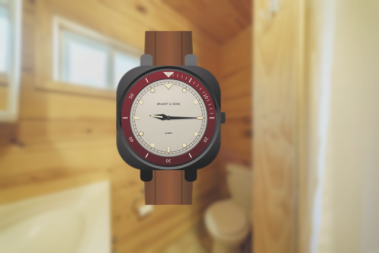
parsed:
9:15
